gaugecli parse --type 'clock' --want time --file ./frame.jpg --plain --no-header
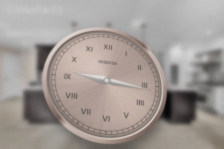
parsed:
9:16
